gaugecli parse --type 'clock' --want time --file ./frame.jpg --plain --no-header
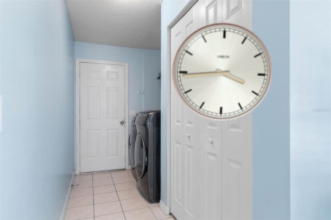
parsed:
3:44
